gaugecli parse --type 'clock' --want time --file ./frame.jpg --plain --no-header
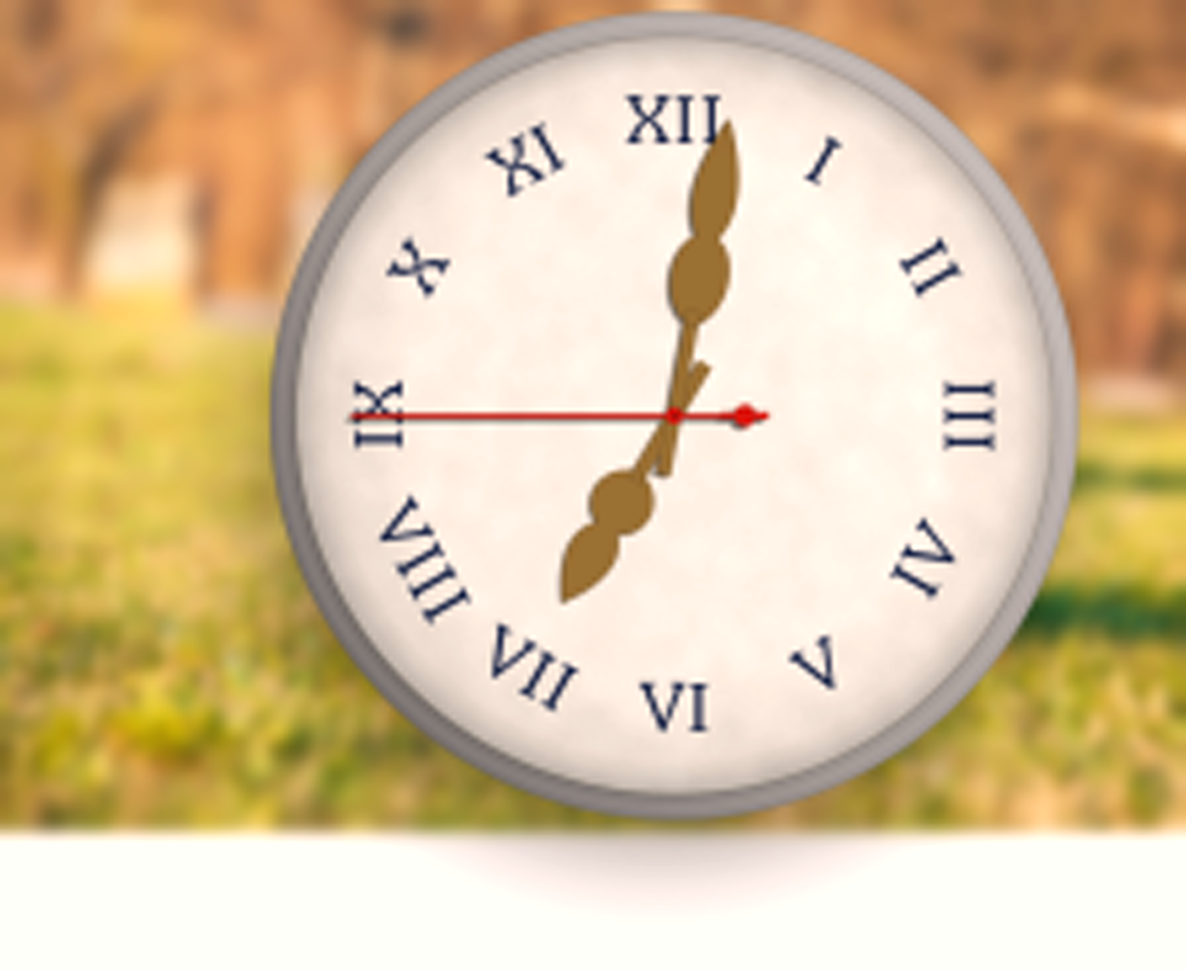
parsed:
7:01:45
